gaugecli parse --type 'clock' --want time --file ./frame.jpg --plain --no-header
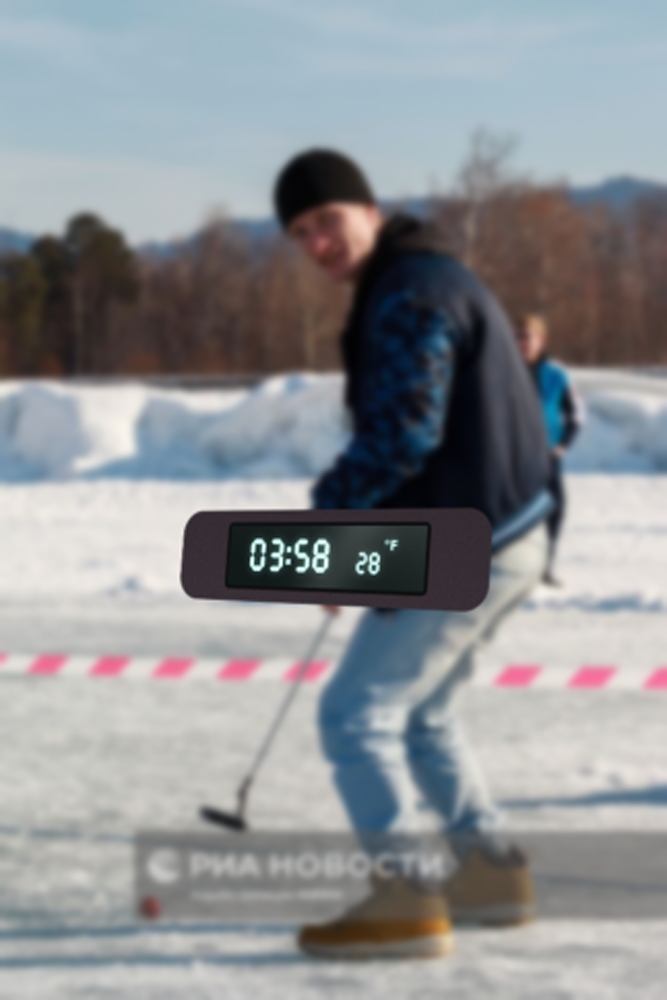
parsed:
3:58
